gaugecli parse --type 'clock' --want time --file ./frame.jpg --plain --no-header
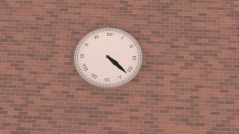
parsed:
4:22
